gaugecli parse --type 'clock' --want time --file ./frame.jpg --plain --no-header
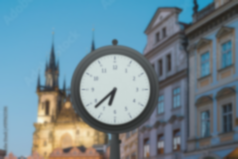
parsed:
6:38
